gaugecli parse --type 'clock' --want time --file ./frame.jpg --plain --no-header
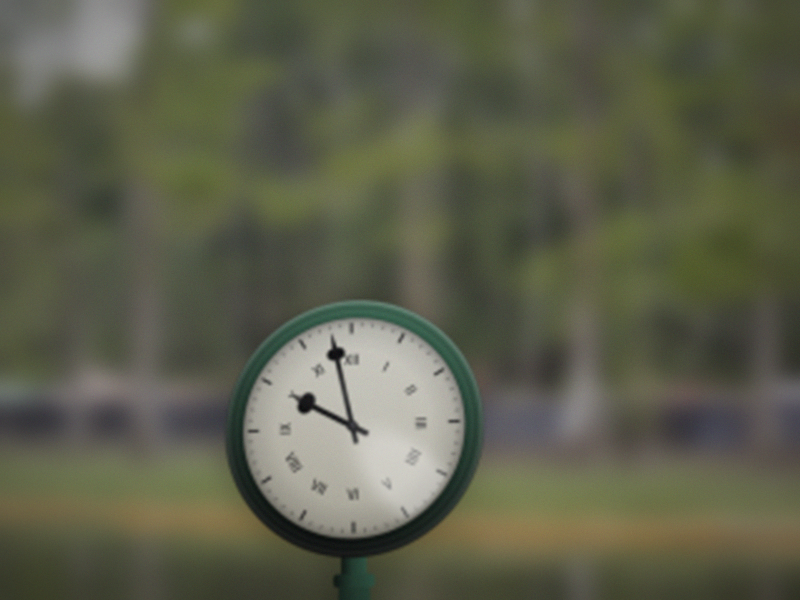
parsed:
9:58
